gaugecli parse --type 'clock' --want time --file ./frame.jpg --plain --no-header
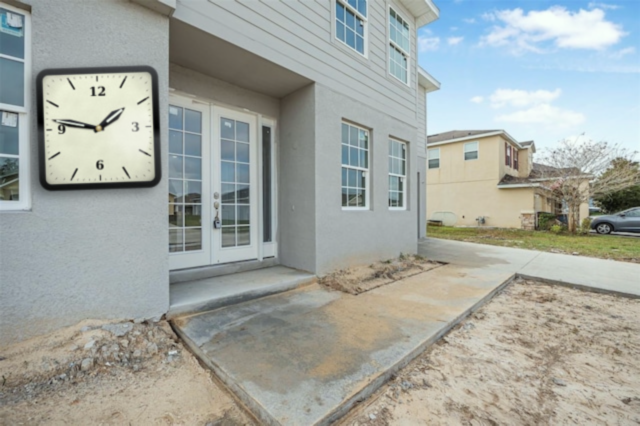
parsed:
1:47
